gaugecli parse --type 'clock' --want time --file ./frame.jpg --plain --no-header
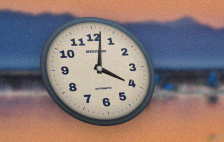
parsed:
4:02
